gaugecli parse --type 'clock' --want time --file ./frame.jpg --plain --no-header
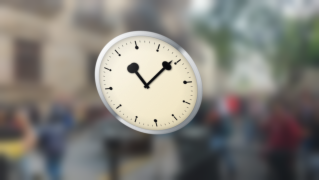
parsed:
11:09
